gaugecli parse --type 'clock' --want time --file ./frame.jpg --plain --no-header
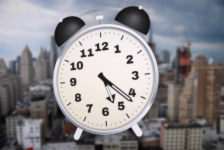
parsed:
5:22
